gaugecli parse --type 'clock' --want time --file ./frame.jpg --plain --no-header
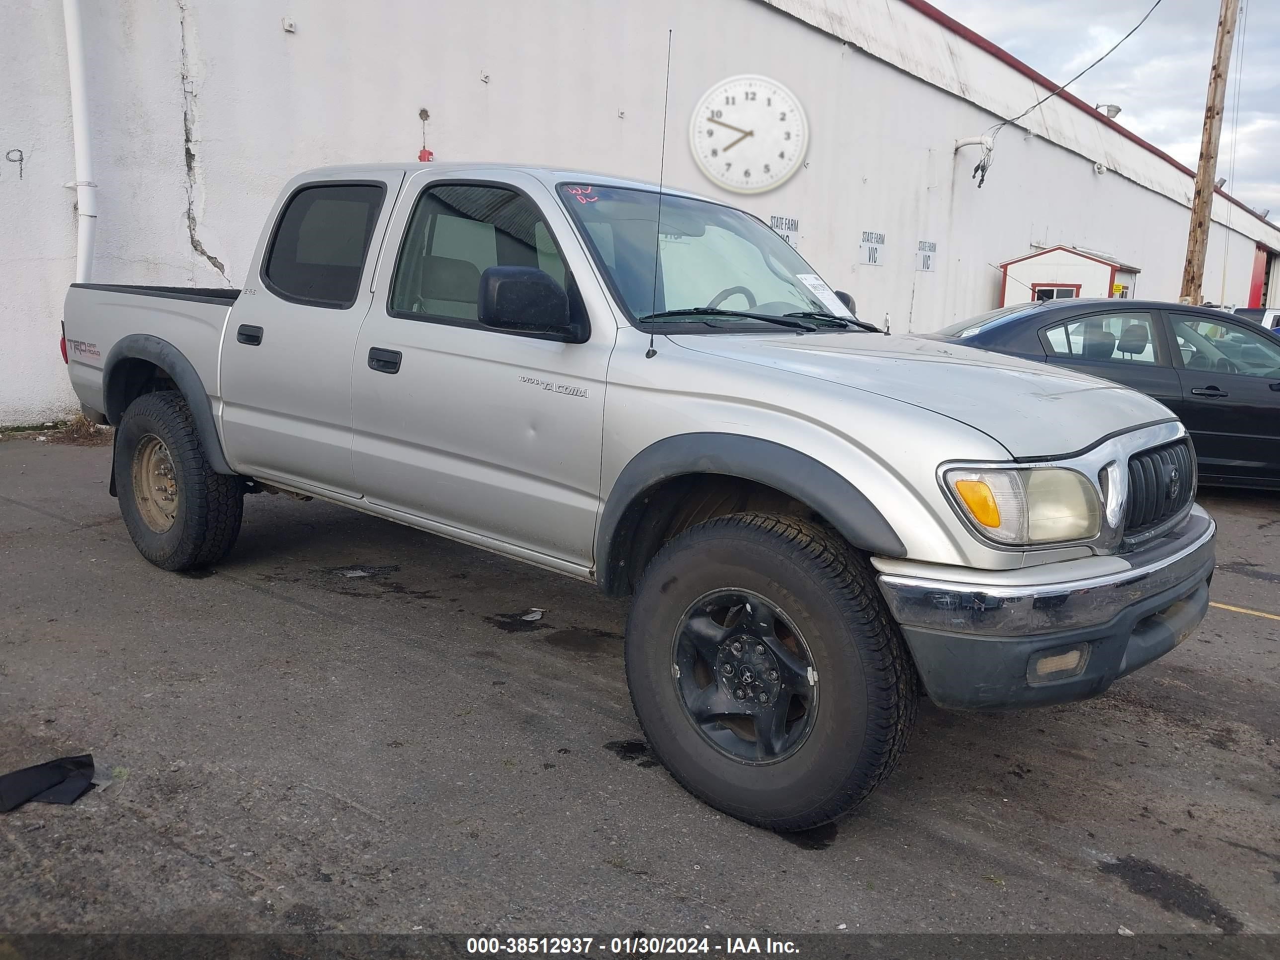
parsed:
7:48
